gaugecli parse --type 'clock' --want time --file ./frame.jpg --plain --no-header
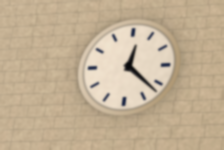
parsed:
12:22
